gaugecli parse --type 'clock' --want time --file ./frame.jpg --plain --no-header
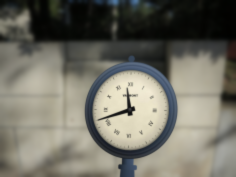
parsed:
11:42
